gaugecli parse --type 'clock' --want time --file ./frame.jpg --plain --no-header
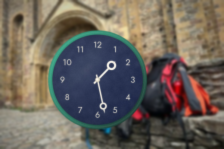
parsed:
1:28
